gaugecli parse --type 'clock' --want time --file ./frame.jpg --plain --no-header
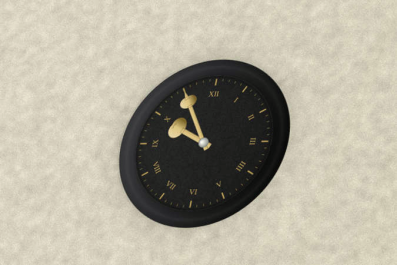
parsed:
9:55
